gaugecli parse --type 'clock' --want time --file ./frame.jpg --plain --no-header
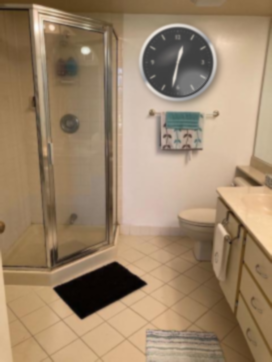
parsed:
12:32
